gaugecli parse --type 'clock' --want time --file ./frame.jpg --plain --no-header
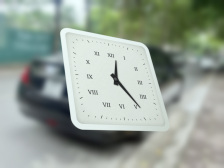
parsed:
12:24
